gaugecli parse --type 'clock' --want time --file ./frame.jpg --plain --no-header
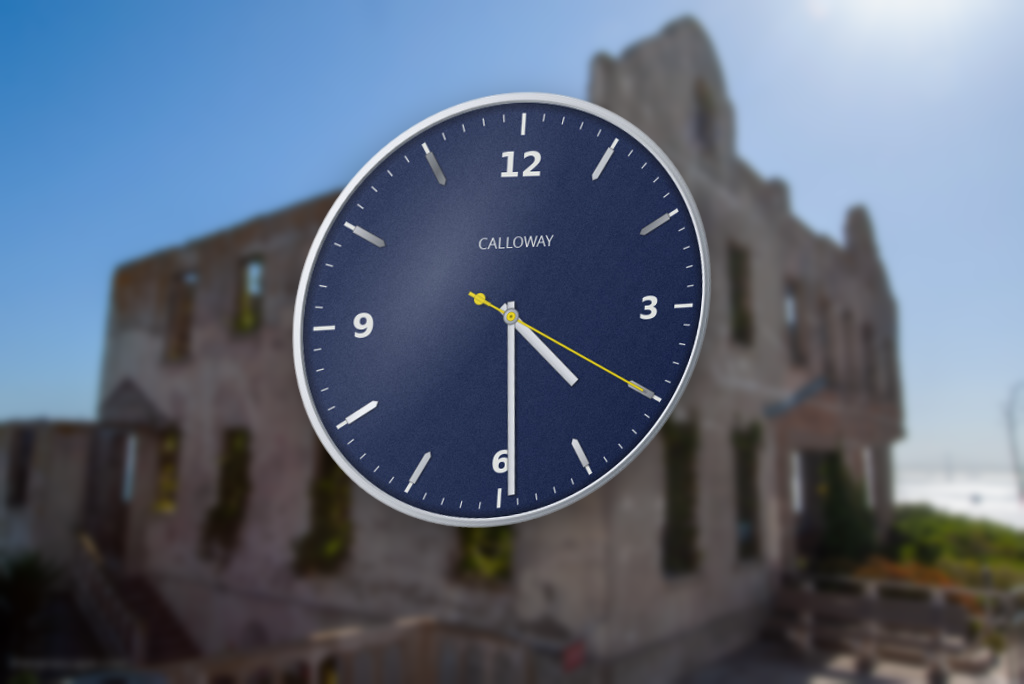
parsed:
4:29:20
